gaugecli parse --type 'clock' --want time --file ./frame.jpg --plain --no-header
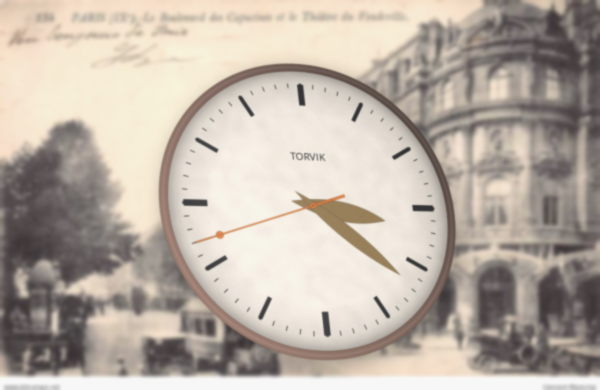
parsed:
3:21:42
